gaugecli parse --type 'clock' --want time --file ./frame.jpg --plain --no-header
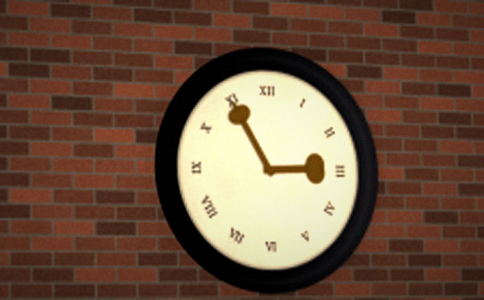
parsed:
2:55
